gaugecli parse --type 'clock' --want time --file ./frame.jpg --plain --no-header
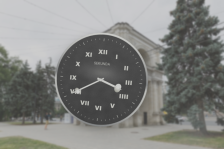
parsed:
3:40
